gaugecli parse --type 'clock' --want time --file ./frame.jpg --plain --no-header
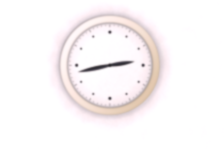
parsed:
2:43
